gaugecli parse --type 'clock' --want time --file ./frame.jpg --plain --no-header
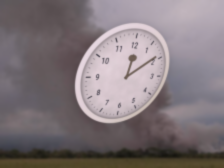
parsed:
12:09
